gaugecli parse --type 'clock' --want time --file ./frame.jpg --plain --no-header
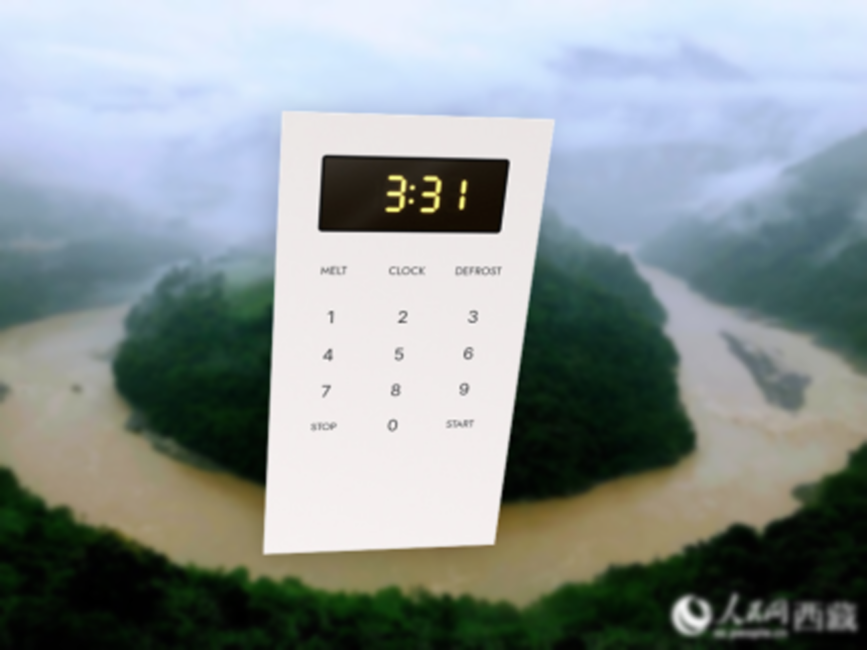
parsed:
3:31
